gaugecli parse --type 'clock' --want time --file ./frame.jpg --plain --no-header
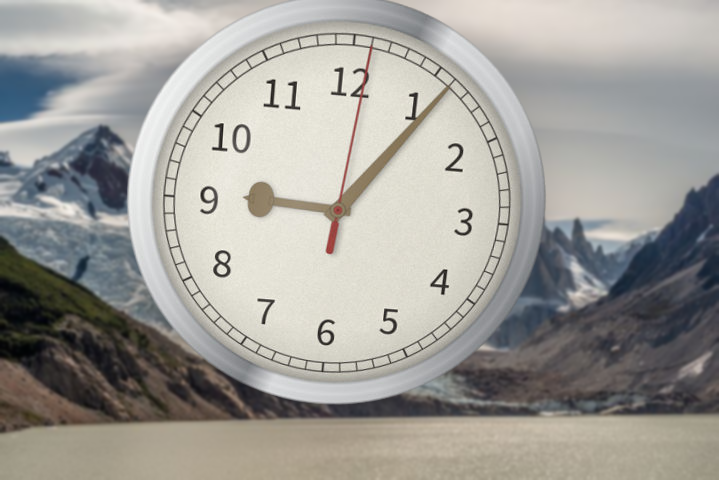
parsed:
9:06:01
